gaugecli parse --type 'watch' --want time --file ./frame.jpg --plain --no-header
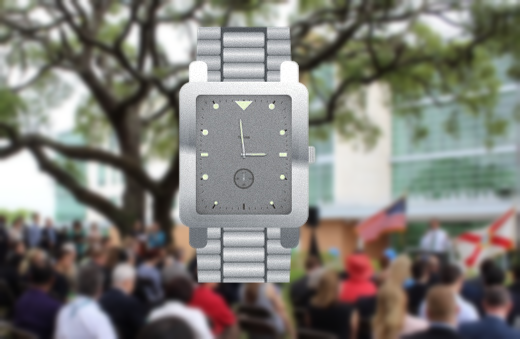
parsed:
2:59
